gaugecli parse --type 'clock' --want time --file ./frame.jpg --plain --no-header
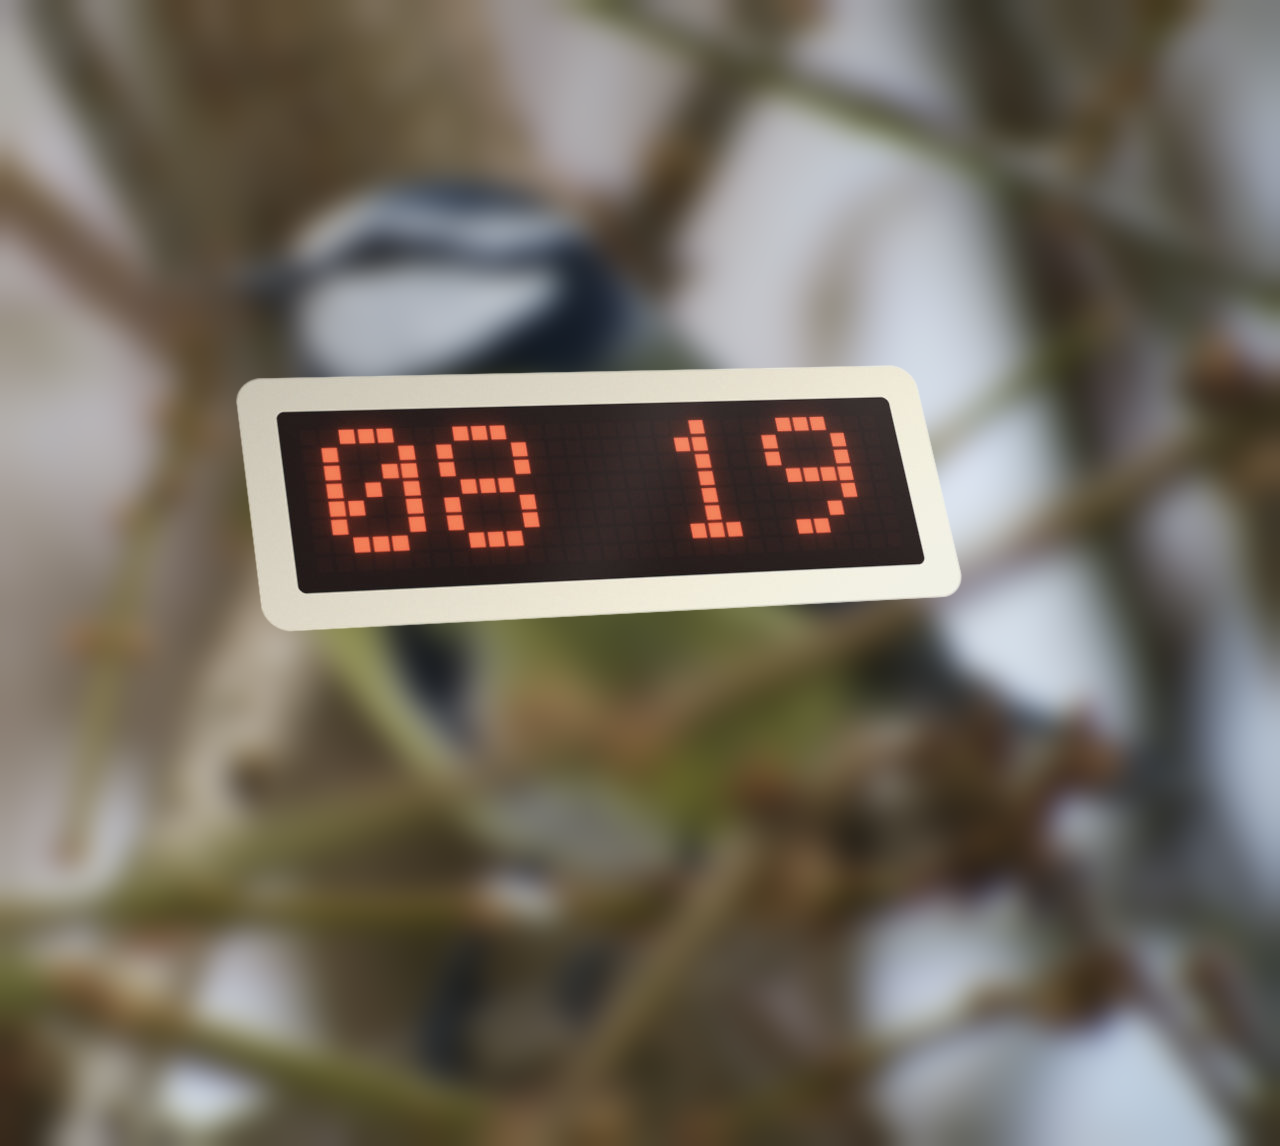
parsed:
8:19
